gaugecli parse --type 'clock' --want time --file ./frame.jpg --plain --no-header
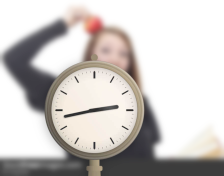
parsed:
2:43
